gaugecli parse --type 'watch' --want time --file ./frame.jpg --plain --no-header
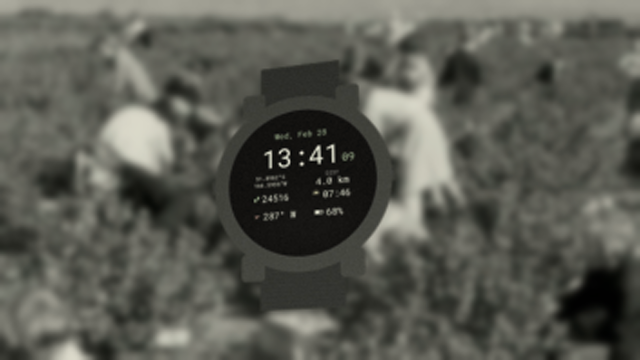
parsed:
13:41
